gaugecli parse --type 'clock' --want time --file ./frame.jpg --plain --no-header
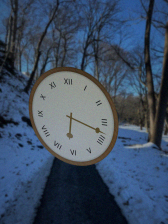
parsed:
6:18
